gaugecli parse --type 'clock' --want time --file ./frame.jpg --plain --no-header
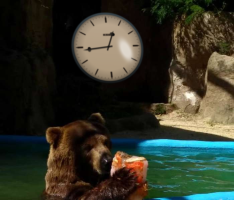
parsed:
12:44
